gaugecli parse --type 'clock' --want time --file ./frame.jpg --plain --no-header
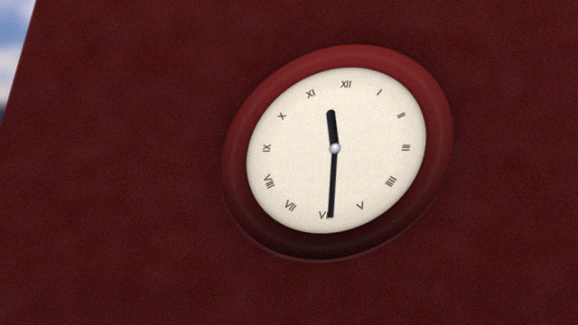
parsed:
11:29
